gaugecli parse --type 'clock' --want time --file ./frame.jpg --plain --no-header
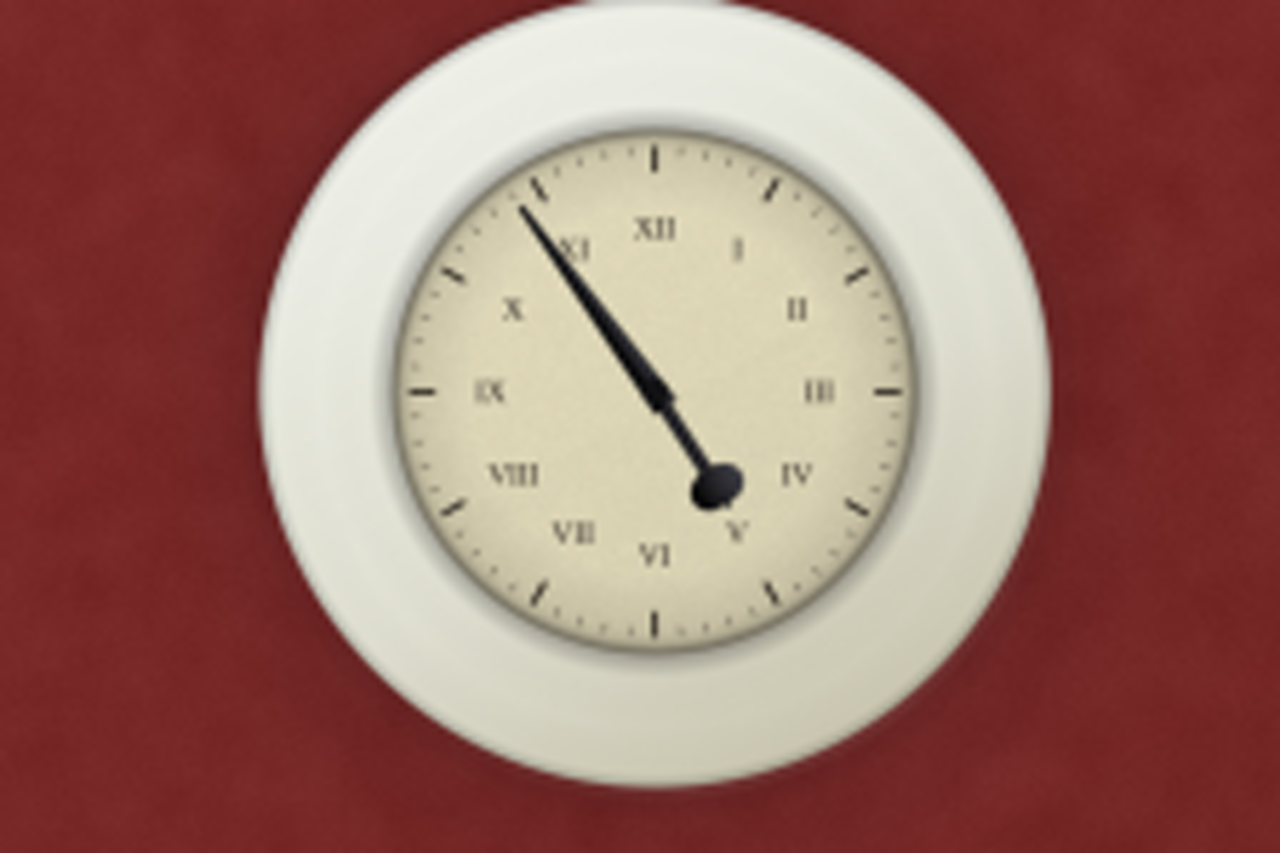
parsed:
4:54
